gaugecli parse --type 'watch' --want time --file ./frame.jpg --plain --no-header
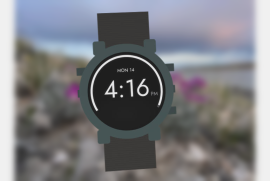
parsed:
4:16
